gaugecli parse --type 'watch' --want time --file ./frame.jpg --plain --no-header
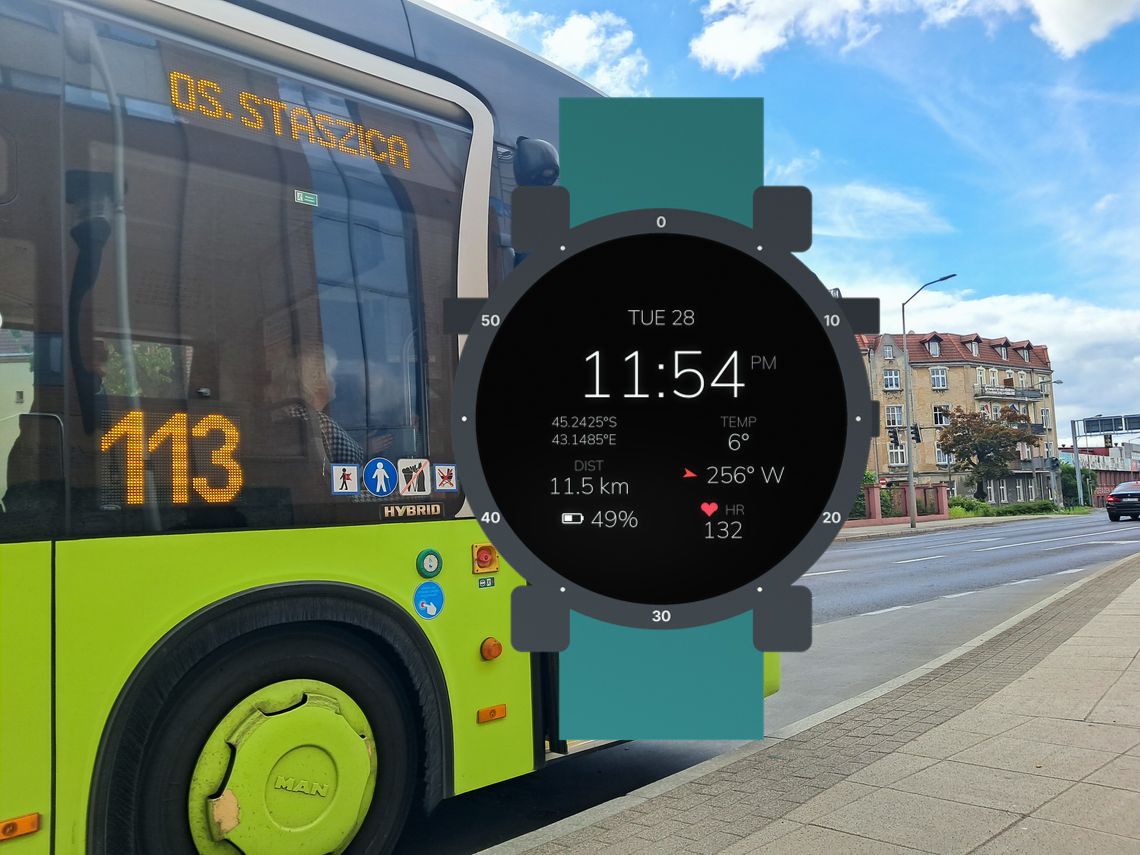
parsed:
11:54
